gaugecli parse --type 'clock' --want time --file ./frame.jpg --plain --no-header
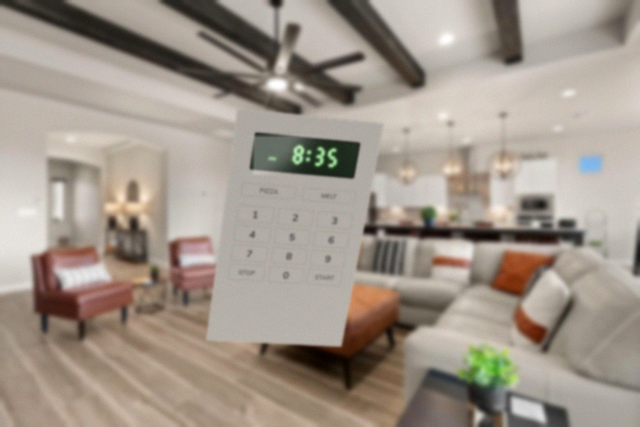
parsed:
8:35
